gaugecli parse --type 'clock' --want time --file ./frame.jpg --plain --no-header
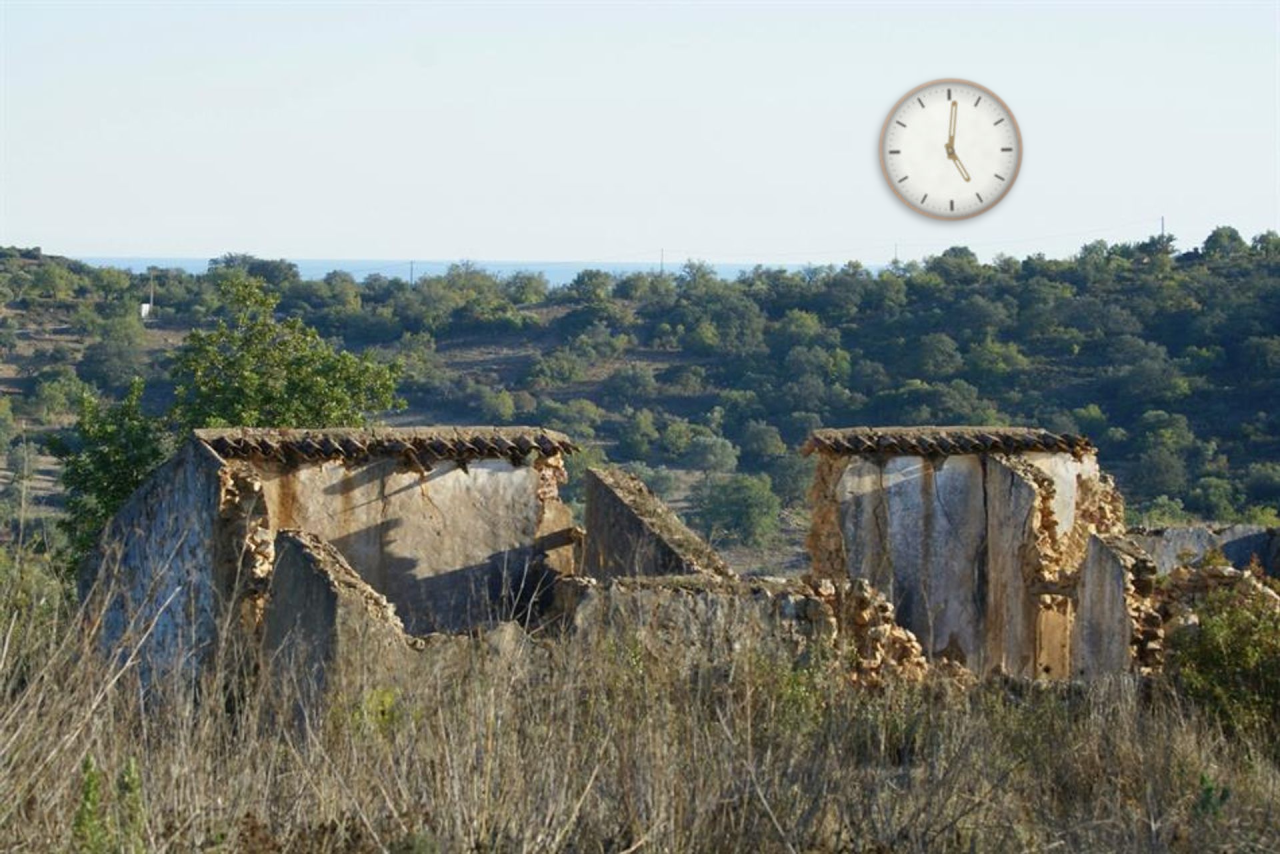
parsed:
5:01
